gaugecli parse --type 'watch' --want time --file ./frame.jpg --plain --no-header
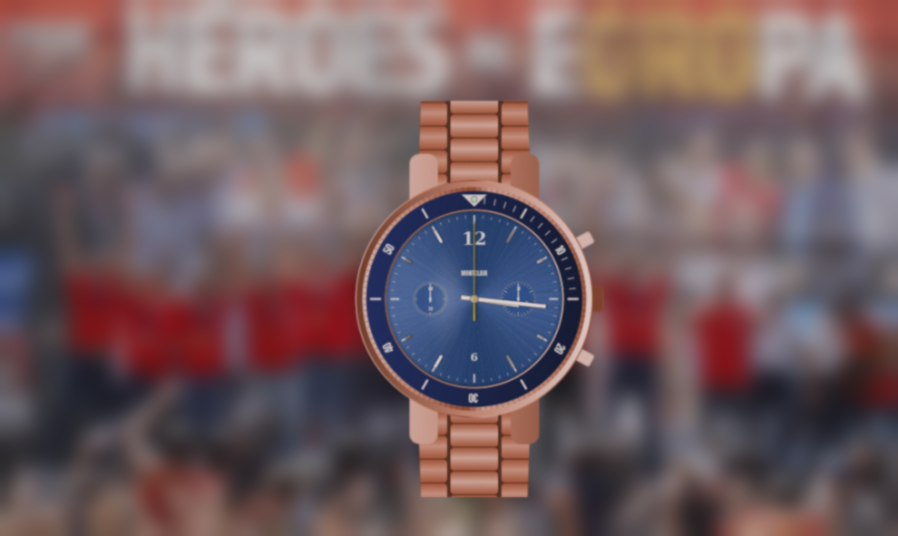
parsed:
3:16
